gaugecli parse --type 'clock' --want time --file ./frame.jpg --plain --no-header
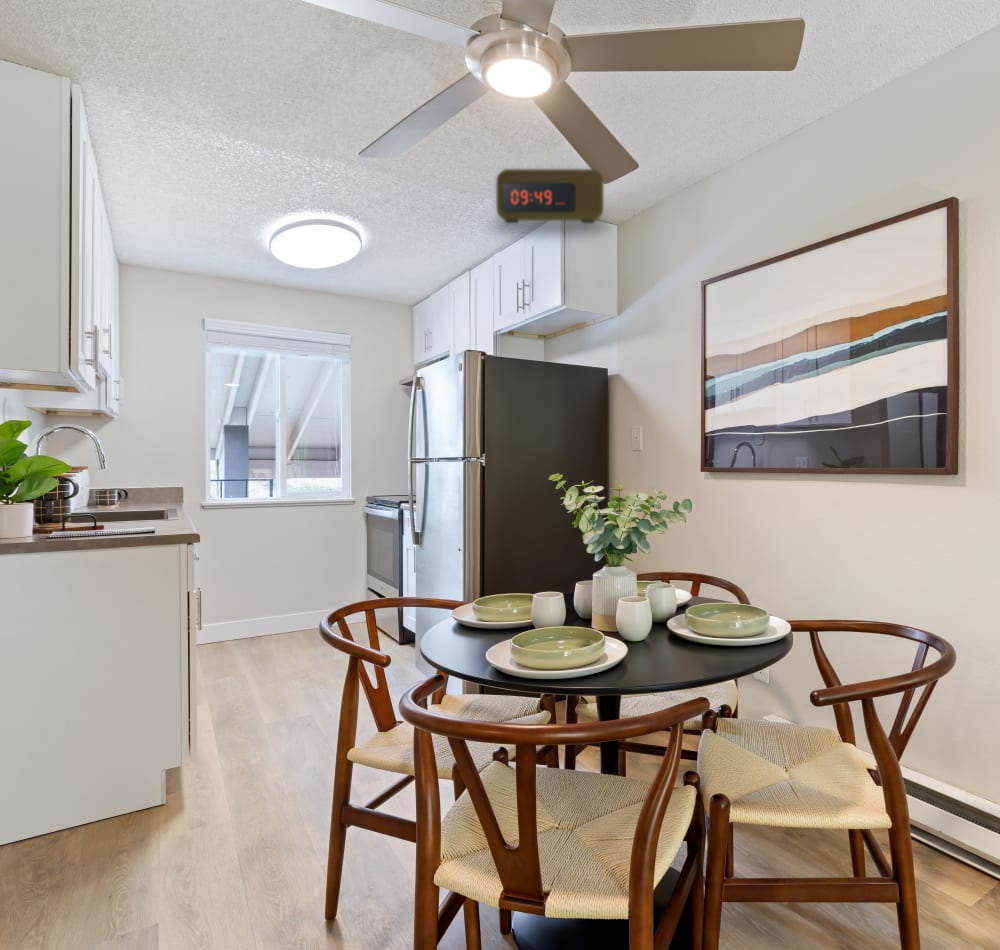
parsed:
9:49
